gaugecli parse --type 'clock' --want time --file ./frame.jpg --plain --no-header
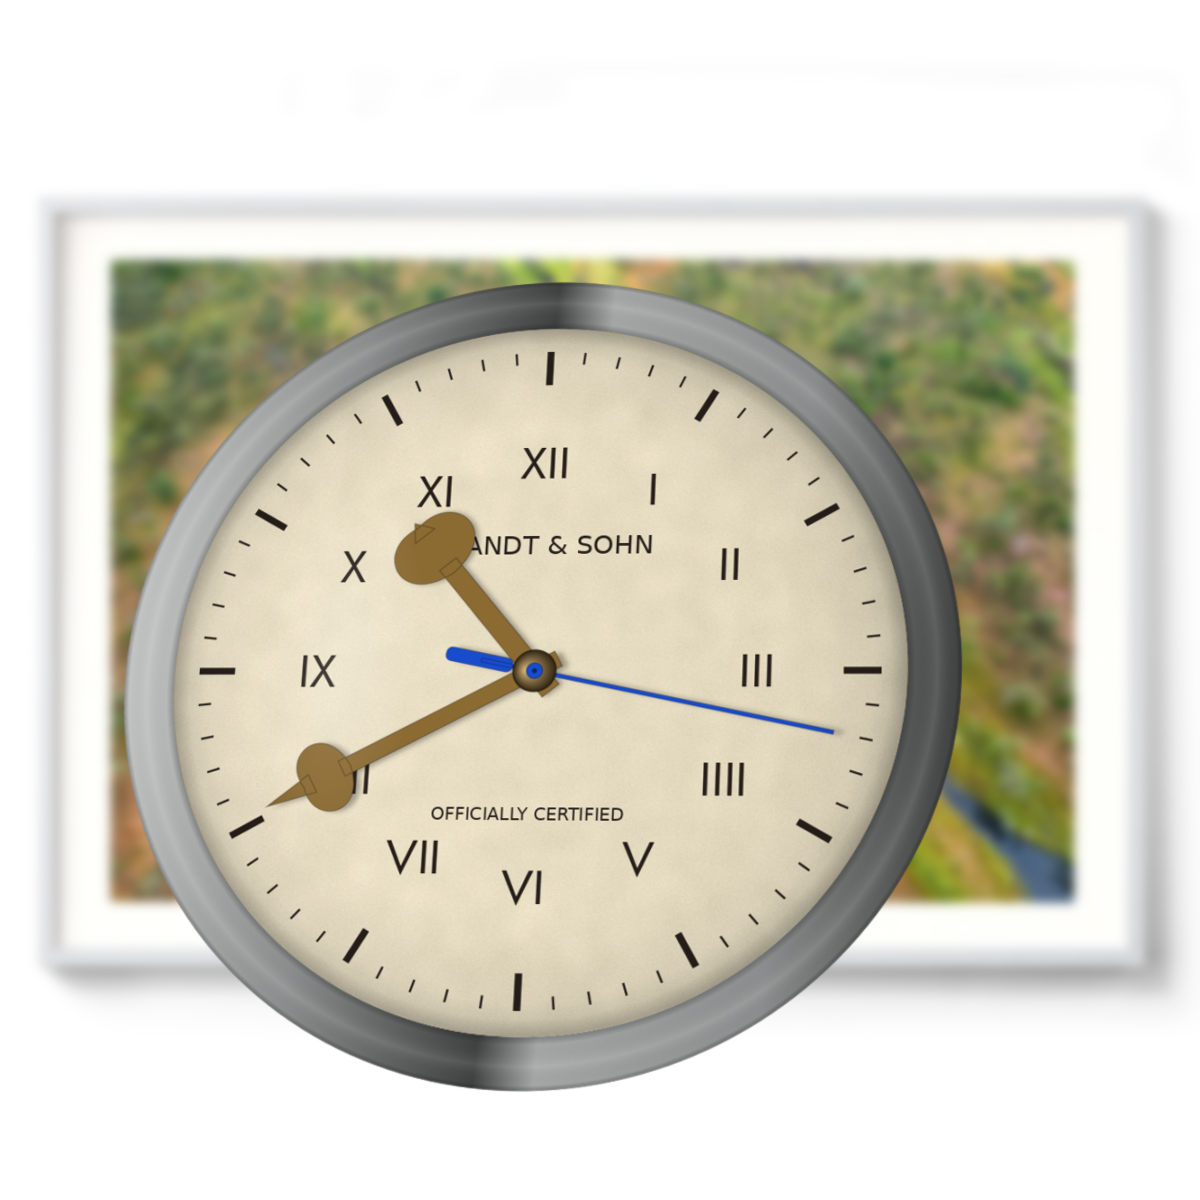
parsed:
10:40:17
